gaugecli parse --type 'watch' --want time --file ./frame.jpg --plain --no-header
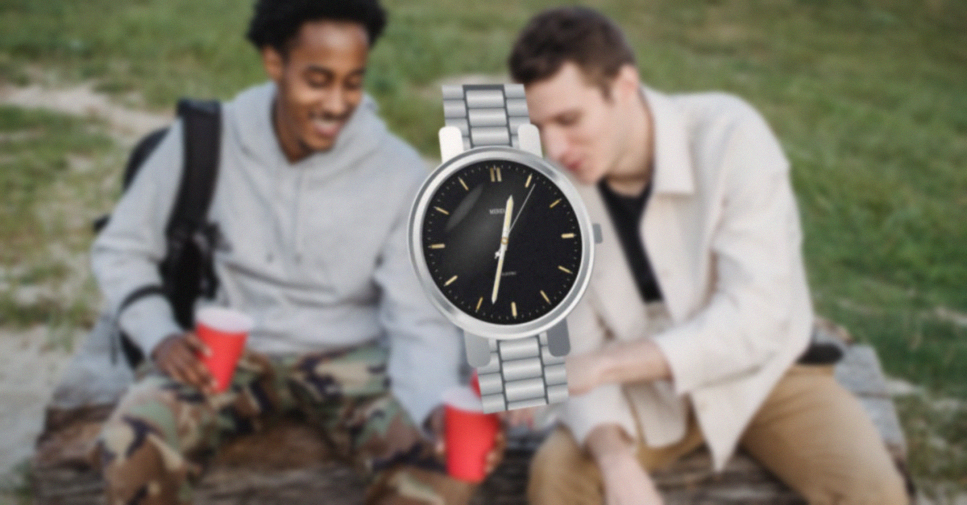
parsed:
12:33:06
